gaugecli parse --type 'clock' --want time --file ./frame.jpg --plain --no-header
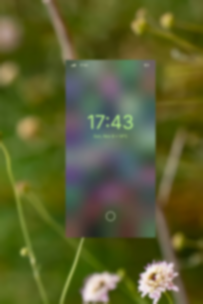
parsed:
17:43
